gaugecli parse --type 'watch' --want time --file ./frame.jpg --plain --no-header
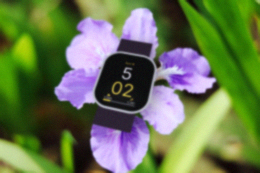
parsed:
5:02
